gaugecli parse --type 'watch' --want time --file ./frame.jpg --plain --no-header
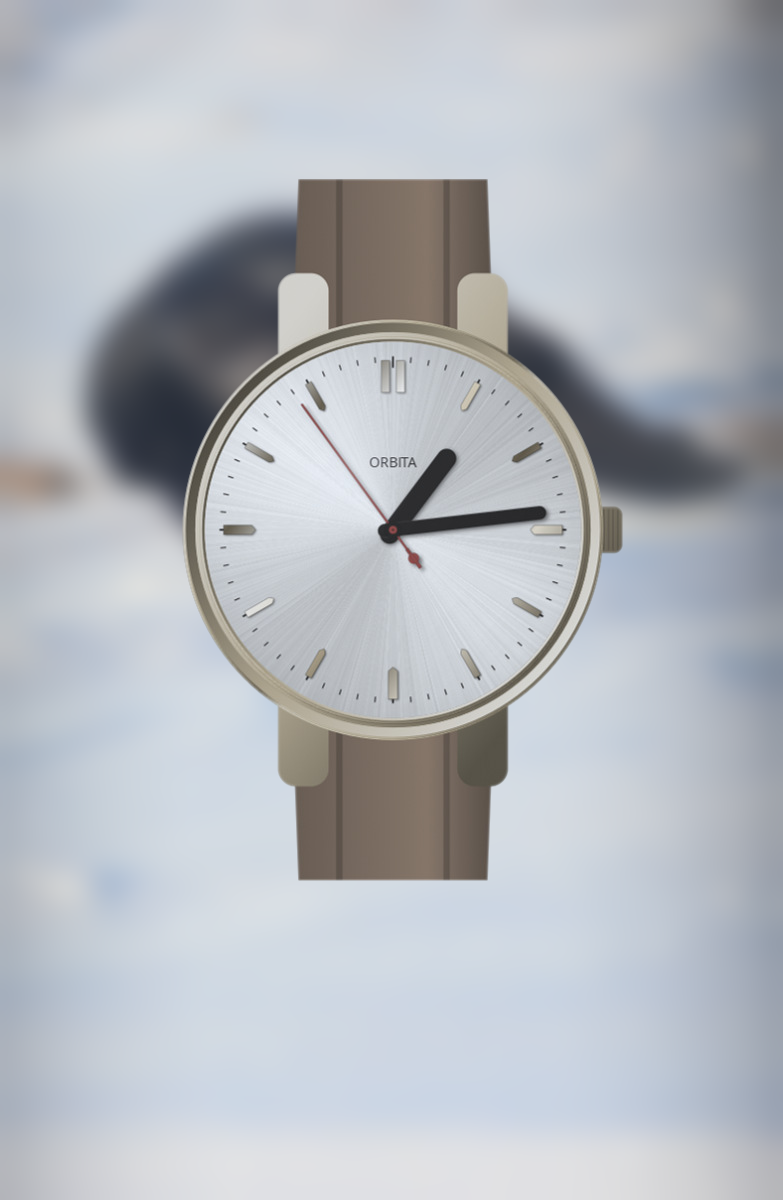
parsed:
1:13:54
